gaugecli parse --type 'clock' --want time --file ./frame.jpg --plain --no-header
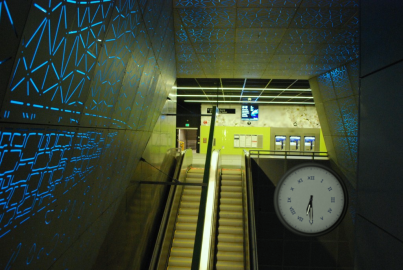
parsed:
6:30
